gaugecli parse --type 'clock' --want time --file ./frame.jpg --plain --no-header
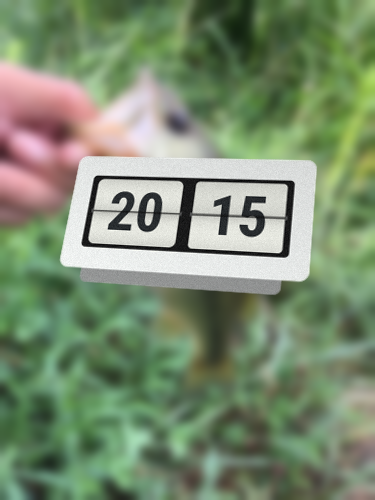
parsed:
20:15
